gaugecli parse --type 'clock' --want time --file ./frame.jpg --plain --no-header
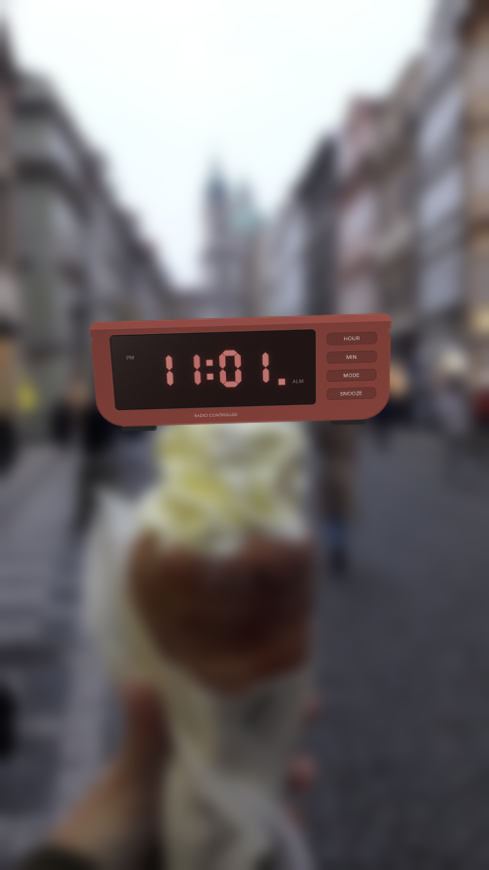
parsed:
11:01
